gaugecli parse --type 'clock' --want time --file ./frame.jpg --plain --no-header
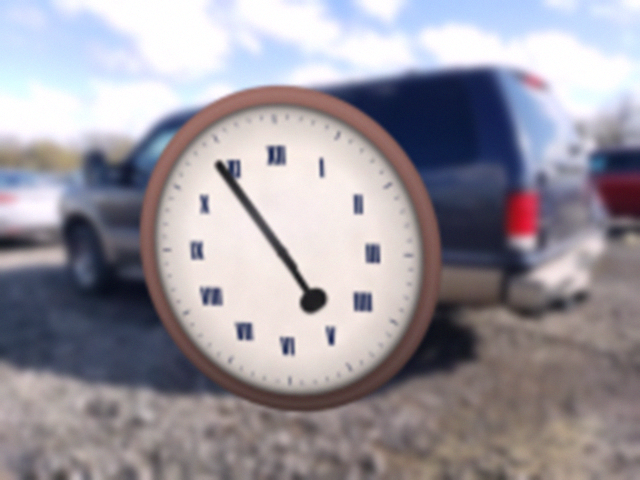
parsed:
4:54
